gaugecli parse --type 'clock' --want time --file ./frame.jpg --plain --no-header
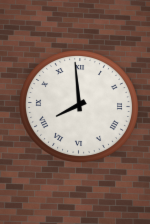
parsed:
7:59
